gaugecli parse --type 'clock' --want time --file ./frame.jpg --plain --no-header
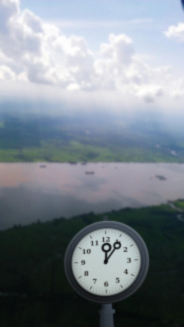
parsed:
12:06
